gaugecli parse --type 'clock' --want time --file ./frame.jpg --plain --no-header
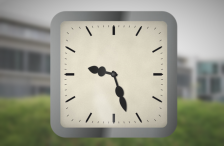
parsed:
9:27
